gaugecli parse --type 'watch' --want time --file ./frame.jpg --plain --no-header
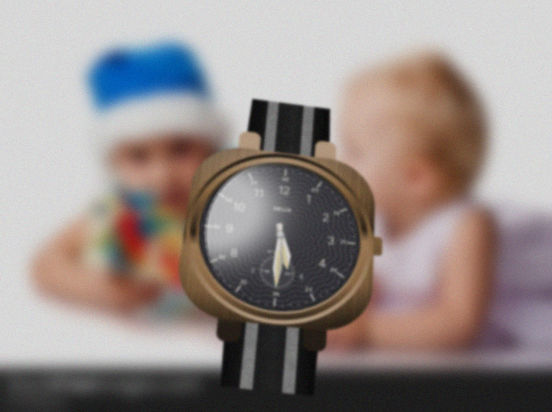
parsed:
5:30
